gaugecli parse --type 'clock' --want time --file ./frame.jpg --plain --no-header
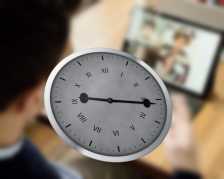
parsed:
9:16
